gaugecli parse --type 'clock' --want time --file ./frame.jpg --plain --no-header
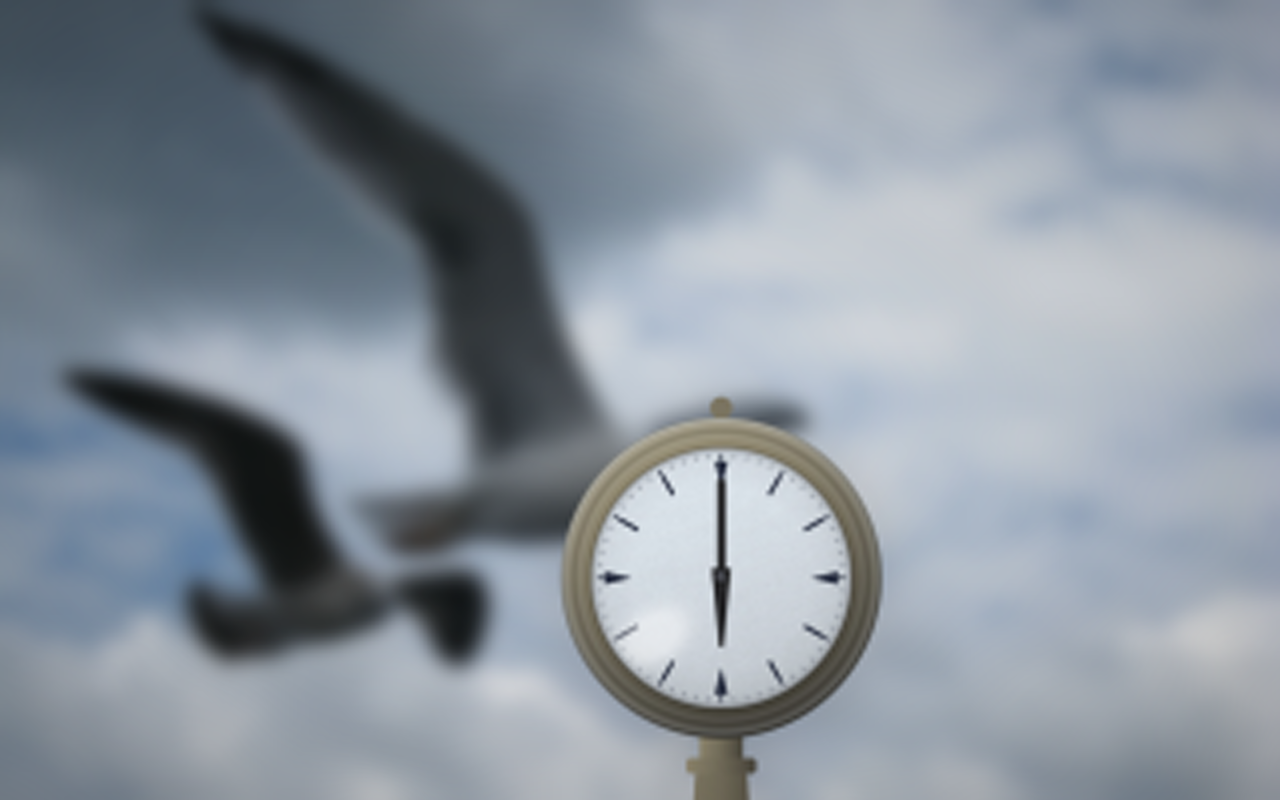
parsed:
6:00
